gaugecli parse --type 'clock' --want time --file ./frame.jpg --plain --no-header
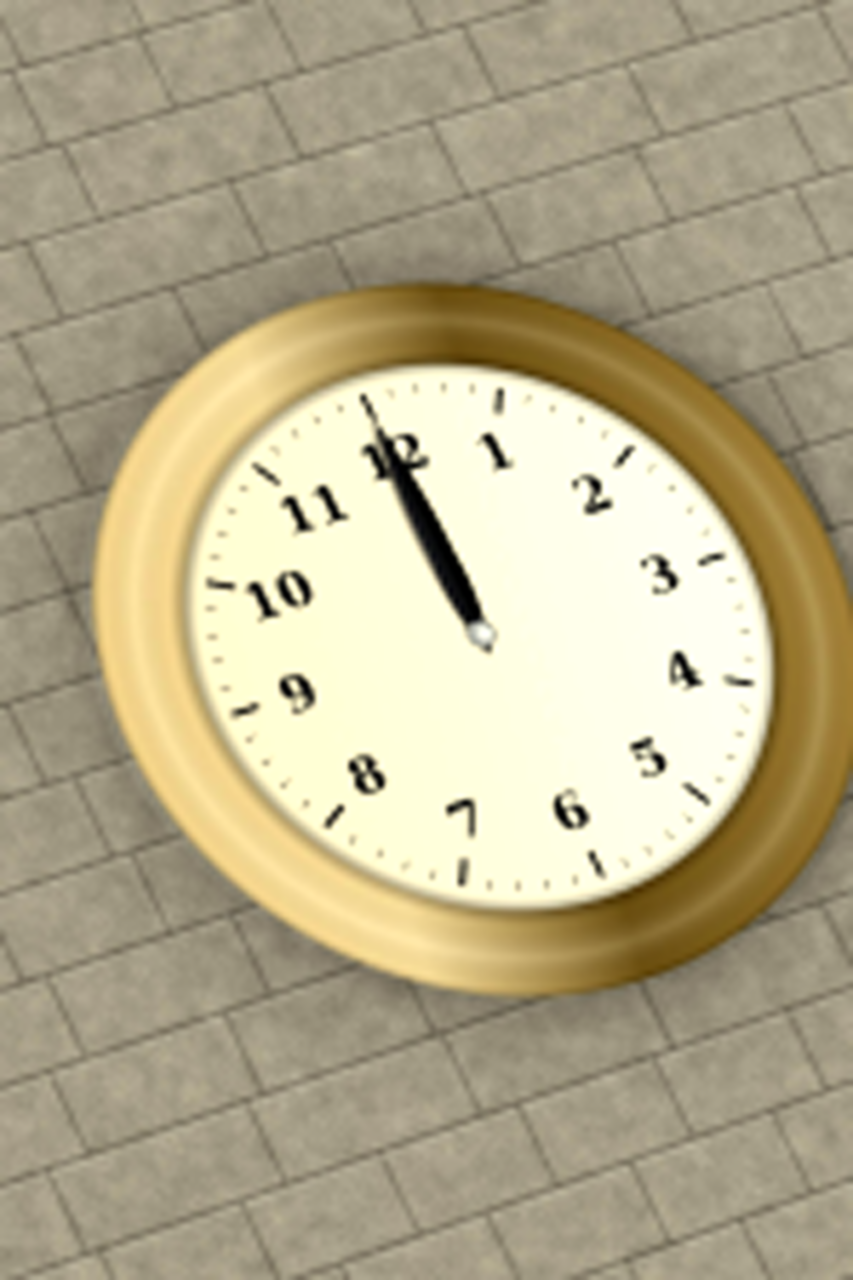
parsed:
12:00
